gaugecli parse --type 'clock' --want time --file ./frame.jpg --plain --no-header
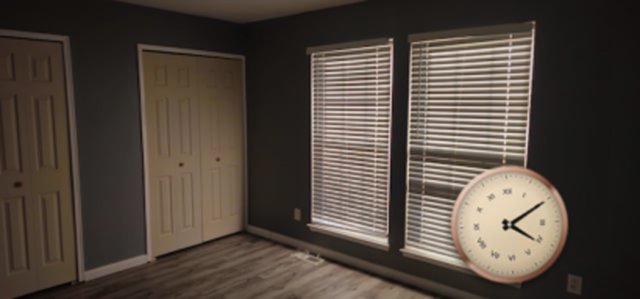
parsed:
4:10
